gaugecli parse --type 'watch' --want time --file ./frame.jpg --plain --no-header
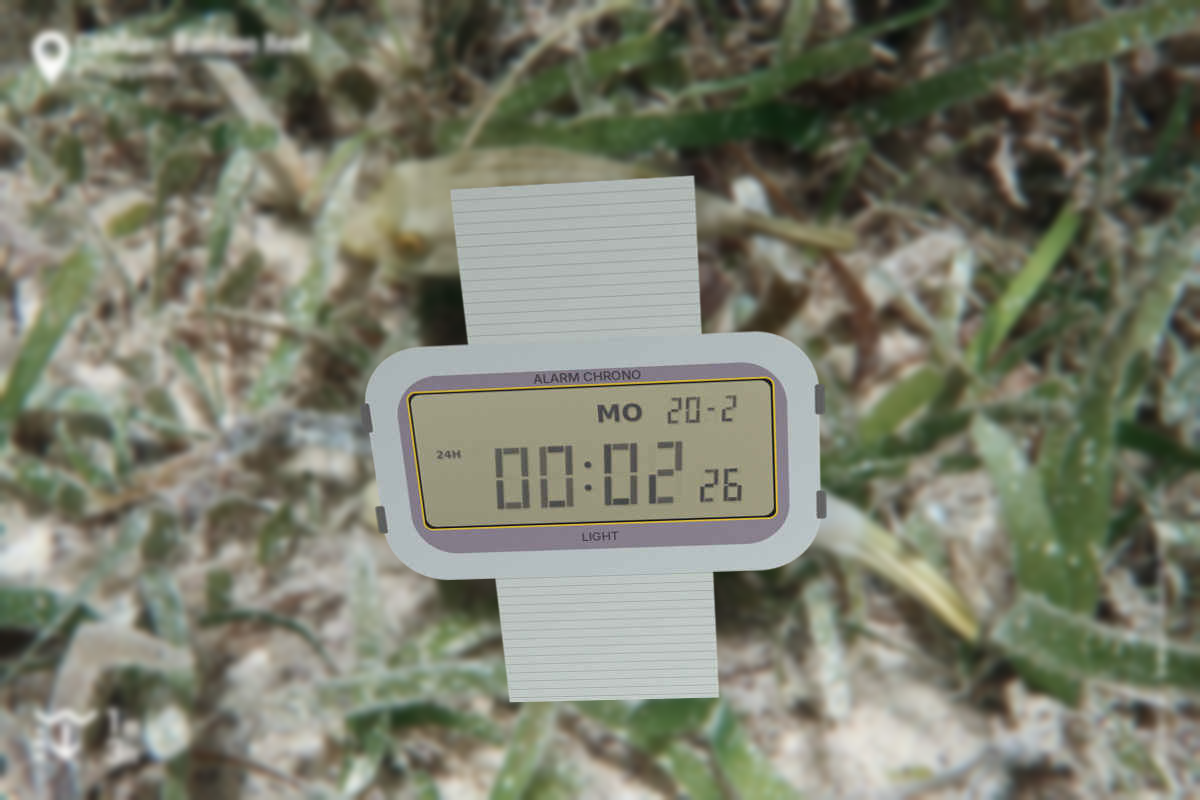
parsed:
0:02:26
